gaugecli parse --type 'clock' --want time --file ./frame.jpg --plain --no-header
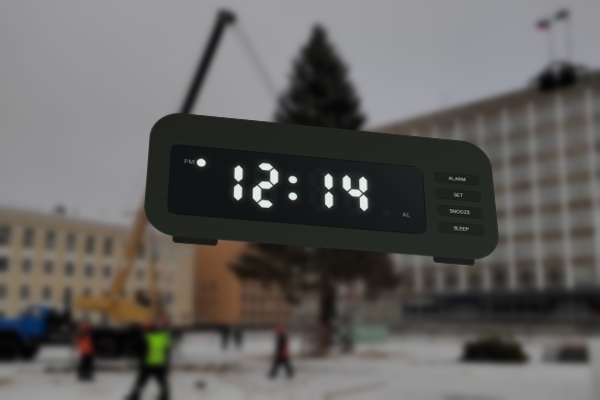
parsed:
12:14
